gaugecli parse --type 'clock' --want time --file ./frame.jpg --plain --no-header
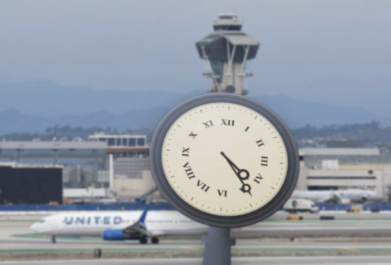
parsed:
4:24
